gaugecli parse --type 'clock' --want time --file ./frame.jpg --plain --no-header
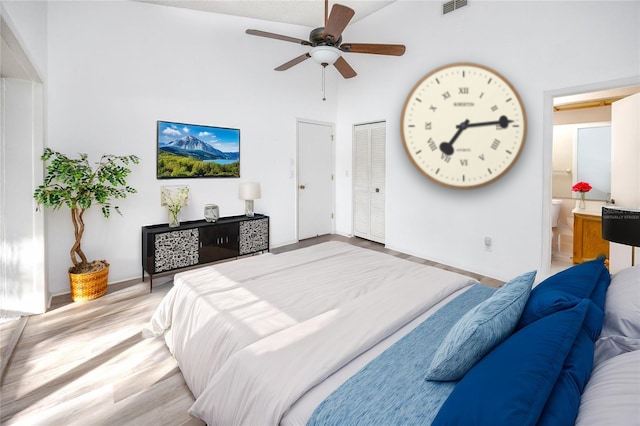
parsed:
7:14
